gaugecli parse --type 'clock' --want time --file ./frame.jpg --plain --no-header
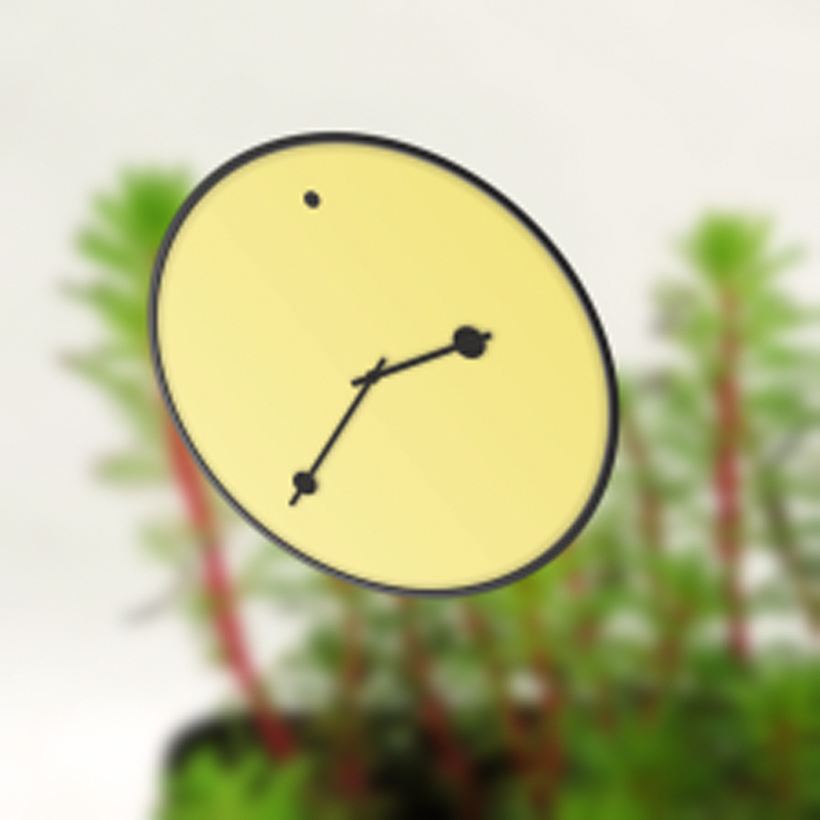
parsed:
2:38
